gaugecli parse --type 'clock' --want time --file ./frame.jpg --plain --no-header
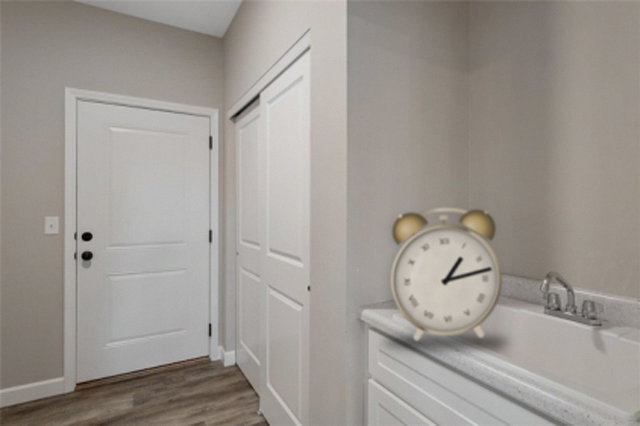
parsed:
1:13
